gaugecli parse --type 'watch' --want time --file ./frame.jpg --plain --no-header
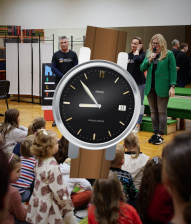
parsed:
8:53
